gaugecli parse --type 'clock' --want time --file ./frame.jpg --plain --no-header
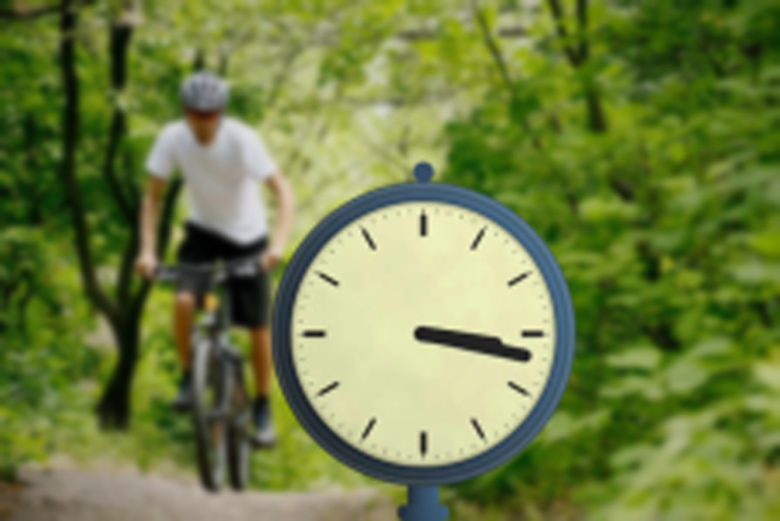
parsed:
3:17
